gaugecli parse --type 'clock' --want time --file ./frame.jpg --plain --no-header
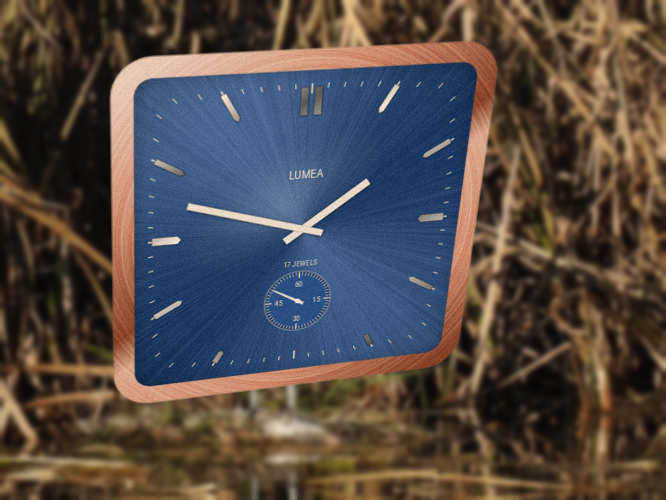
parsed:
1:47:50
